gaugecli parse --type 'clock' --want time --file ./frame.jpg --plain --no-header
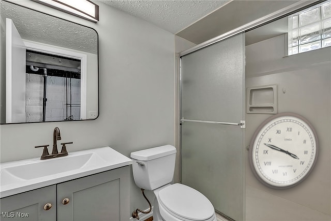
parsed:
3:48
